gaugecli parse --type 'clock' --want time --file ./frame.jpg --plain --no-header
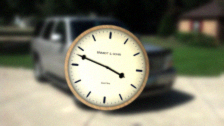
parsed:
3:48
